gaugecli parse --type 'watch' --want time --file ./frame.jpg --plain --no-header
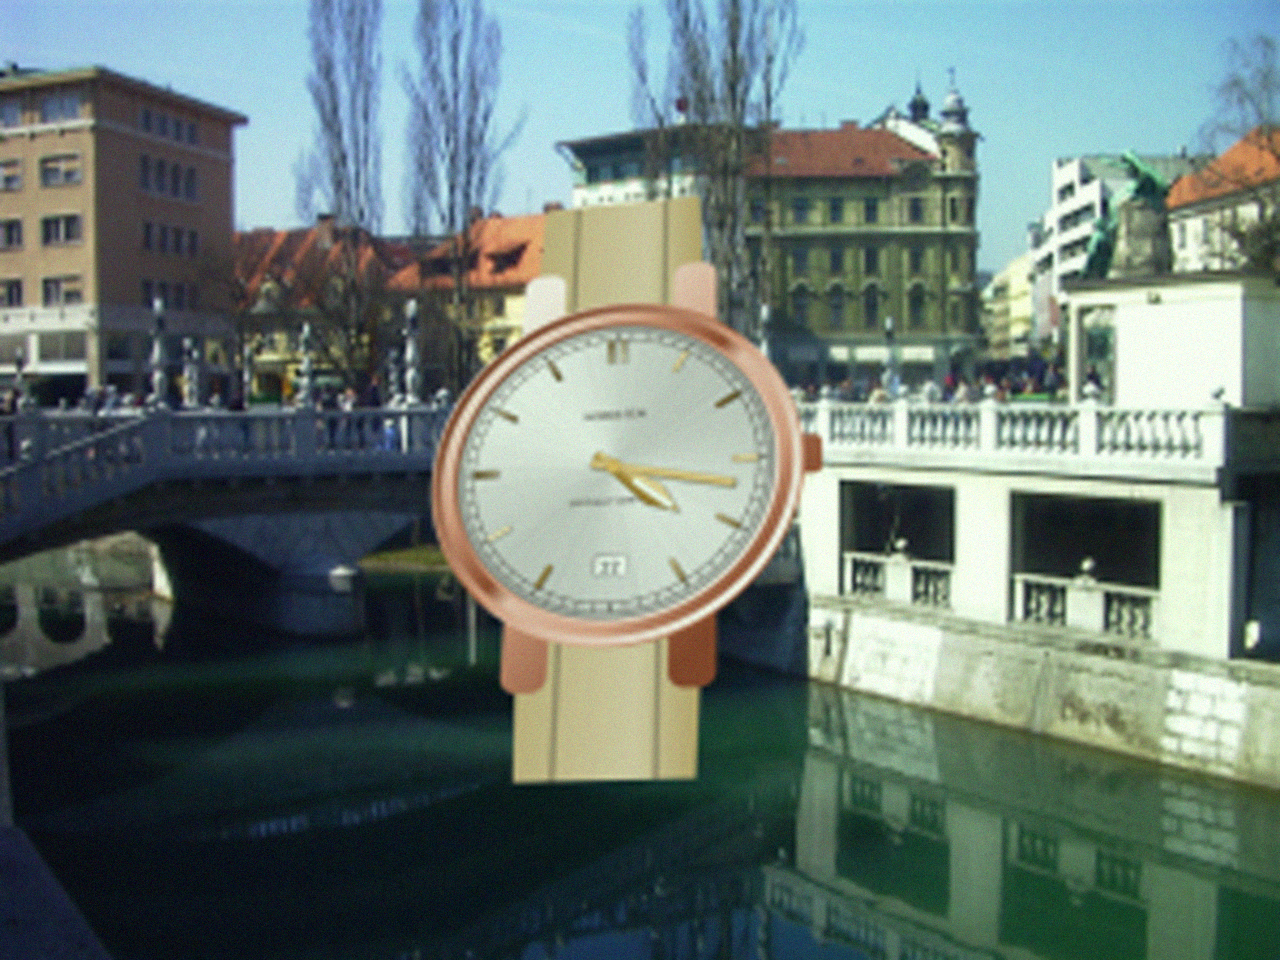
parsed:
4:17
